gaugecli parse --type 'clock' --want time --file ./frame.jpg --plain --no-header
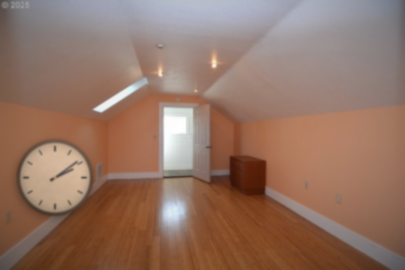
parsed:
2:09
